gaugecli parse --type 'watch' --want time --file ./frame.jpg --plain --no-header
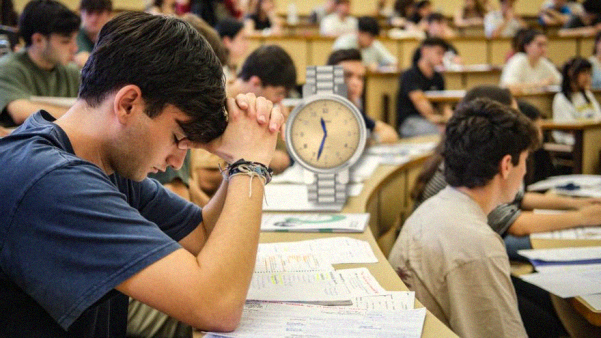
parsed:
11:33
